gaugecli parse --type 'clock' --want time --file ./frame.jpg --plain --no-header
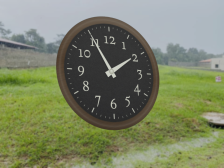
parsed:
1:55
